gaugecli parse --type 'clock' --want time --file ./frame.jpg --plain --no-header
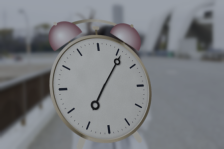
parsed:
7:06
